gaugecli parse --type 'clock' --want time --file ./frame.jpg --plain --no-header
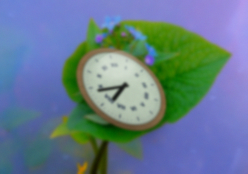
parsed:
7:44
